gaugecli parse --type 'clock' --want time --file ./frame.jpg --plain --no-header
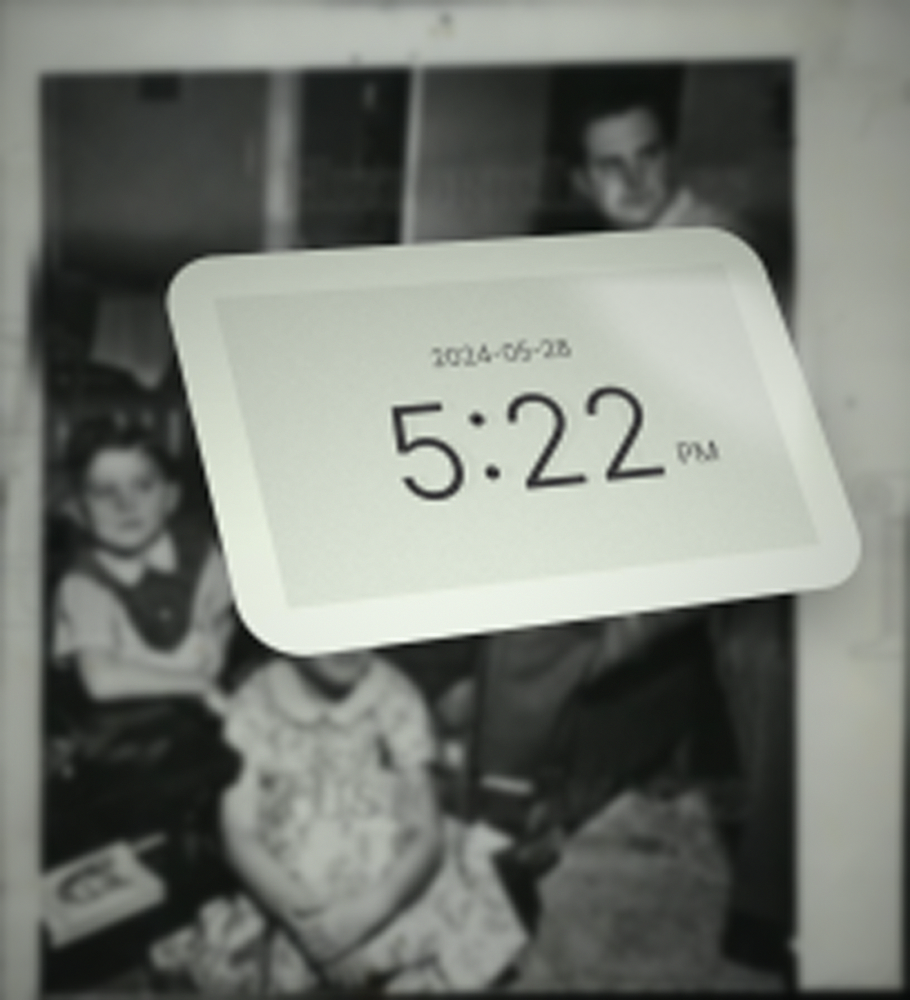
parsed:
5:22
